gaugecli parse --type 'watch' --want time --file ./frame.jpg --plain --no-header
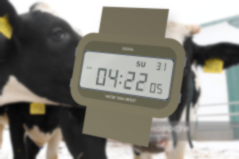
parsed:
4:22
